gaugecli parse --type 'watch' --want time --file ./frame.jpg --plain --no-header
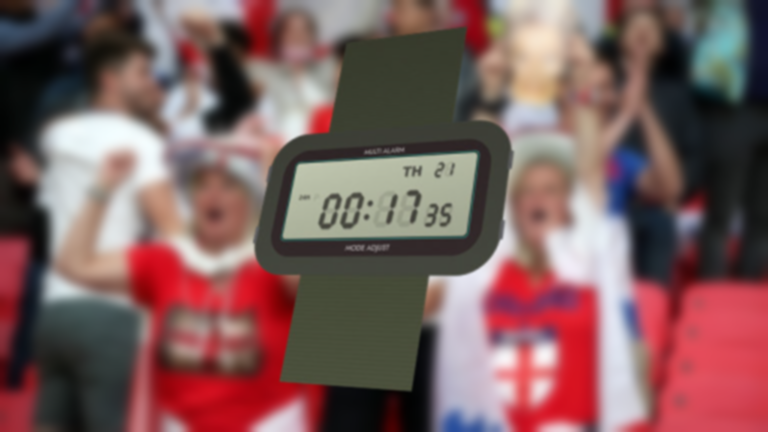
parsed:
0:17:35
